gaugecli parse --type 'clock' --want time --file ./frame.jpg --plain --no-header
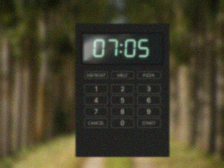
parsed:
7:05
